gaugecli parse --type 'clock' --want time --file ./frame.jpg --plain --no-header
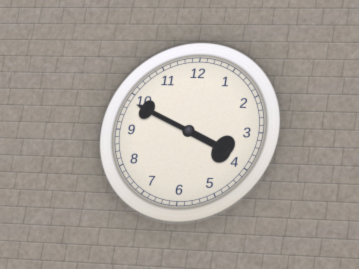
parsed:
3:49
